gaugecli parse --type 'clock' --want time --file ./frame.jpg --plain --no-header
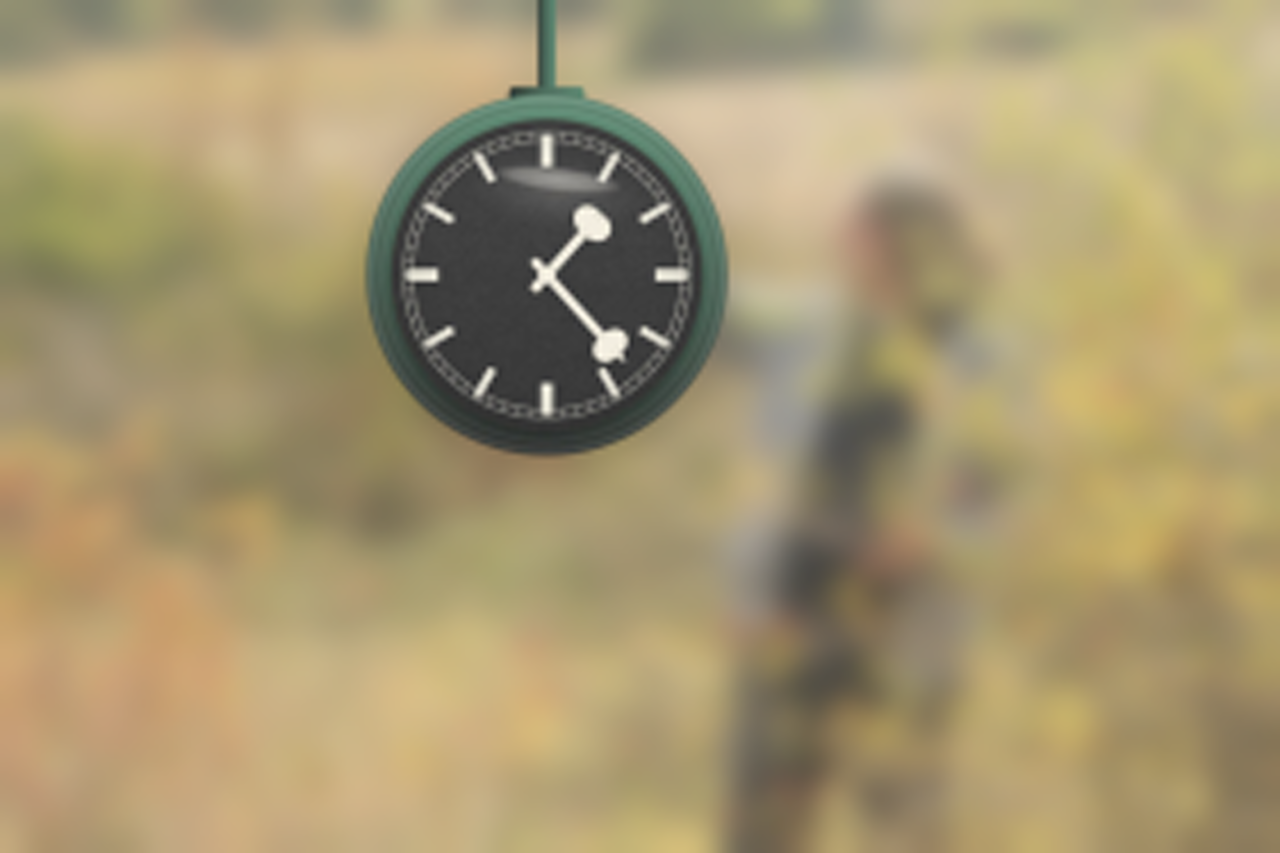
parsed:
1:23
